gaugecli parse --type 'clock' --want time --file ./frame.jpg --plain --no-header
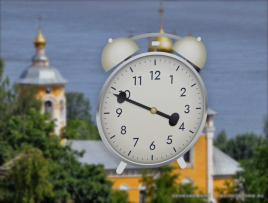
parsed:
3:49
